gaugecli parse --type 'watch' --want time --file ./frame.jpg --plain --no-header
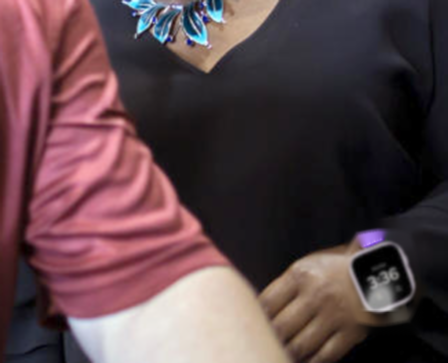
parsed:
3:36
